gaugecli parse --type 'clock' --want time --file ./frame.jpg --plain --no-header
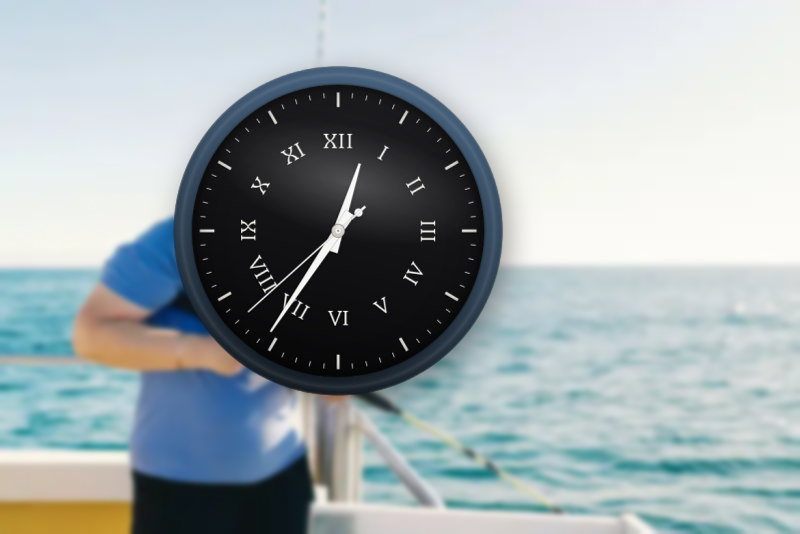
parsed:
12:35:38
